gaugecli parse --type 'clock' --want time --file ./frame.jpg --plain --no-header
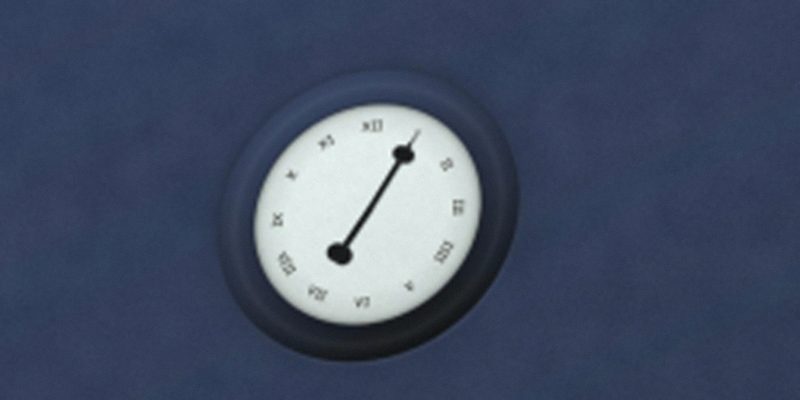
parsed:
7:05
